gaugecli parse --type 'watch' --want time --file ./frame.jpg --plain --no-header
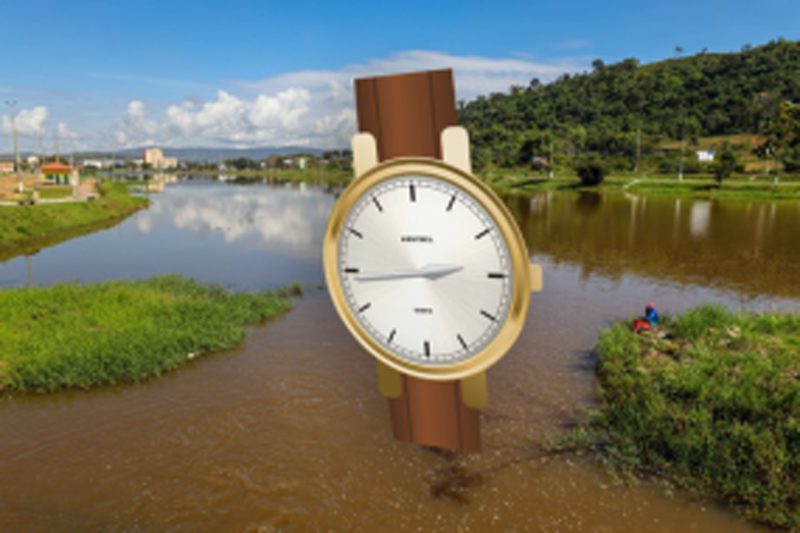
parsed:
2:44
